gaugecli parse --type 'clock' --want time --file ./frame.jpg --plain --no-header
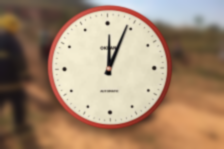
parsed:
12:04
